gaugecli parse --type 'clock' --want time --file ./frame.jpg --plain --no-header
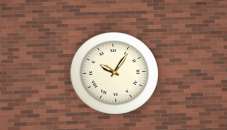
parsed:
10:06
